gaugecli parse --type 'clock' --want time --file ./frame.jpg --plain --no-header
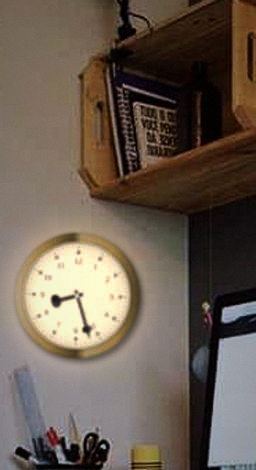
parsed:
8:27
